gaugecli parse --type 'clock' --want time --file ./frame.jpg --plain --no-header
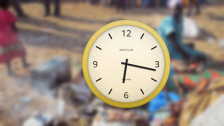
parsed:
6:17
